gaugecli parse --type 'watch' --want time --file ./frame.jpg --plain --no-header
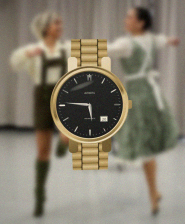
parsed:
5:46
